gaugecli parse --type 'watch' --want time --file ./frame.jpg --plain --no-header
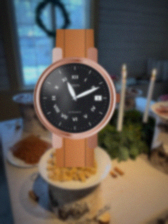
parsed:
11:11
